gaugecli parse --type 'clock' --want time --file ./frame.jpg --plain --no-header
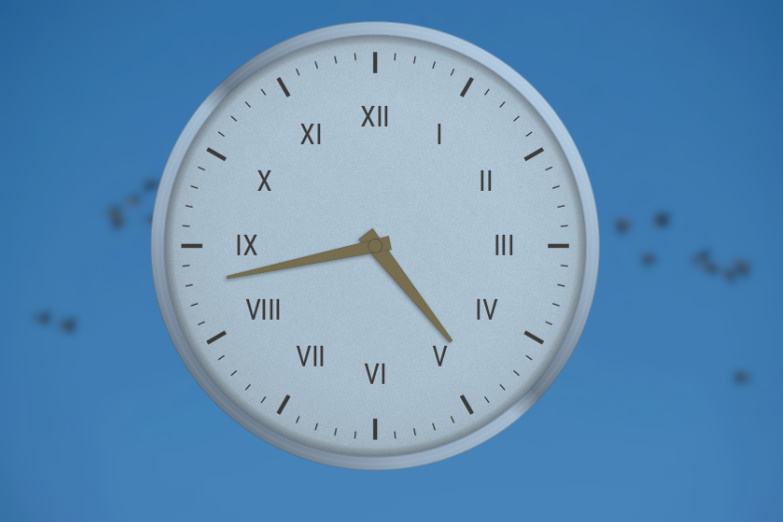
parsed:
4:43
